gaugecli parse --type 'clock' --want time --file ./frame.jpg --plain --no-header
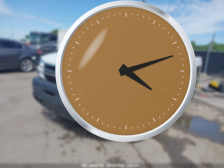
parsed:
4:12
